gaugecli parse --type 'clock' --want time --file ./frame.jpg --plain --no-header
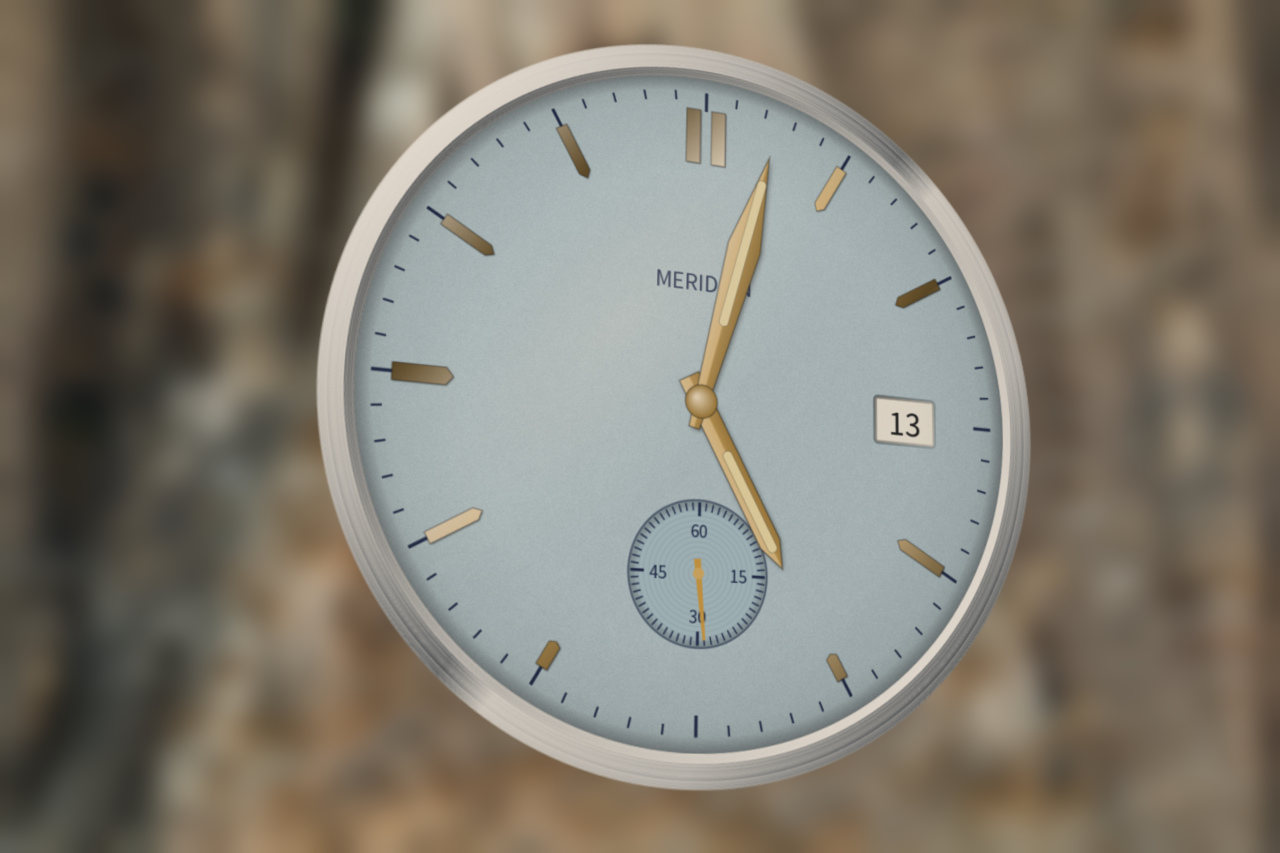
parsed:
5:02:29
